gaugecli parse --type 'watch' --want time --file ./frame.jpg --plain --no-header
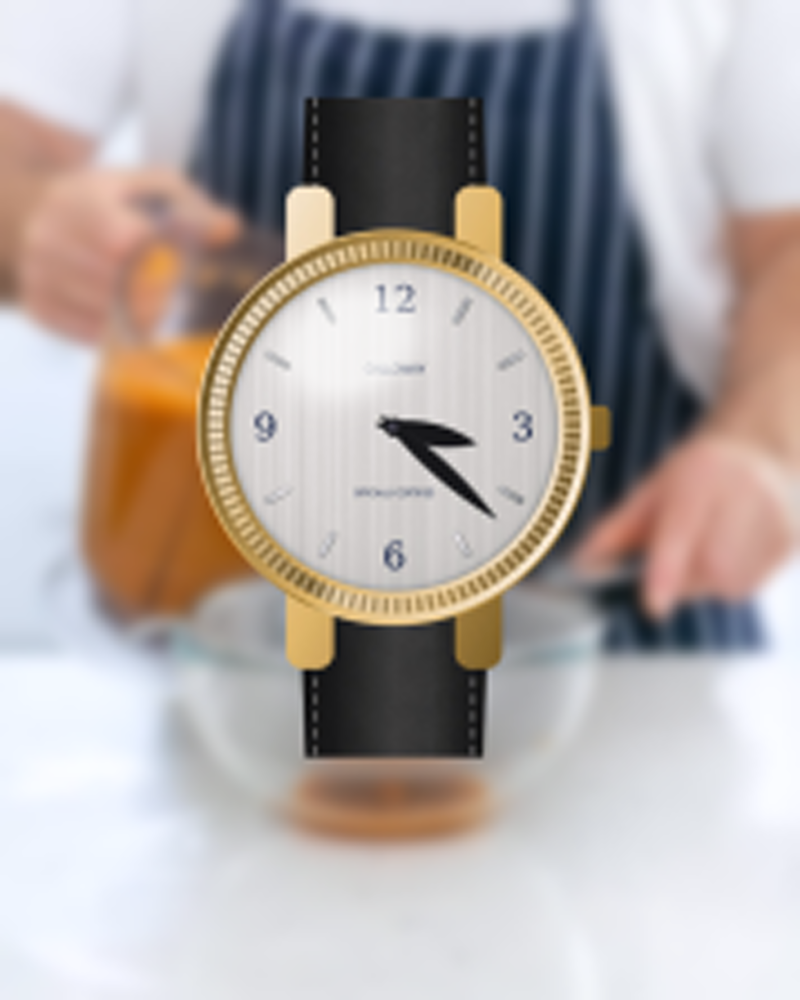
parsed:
3:22
